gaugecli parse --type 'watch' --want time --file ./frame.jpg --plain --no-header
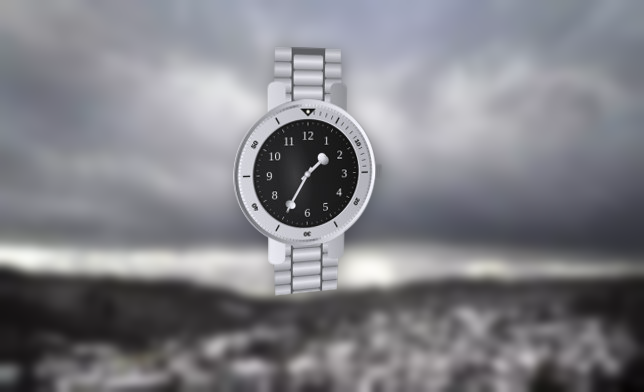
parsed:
1:35
